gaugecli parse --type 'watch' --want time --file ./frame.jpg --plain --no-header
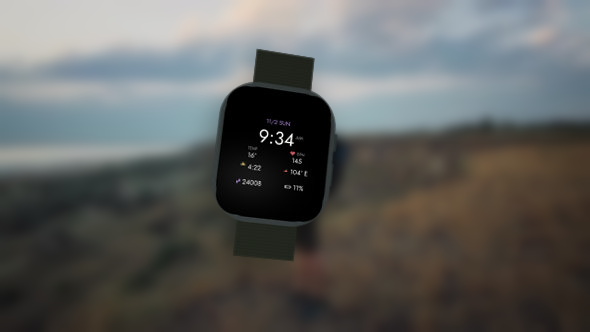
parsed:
9:34
